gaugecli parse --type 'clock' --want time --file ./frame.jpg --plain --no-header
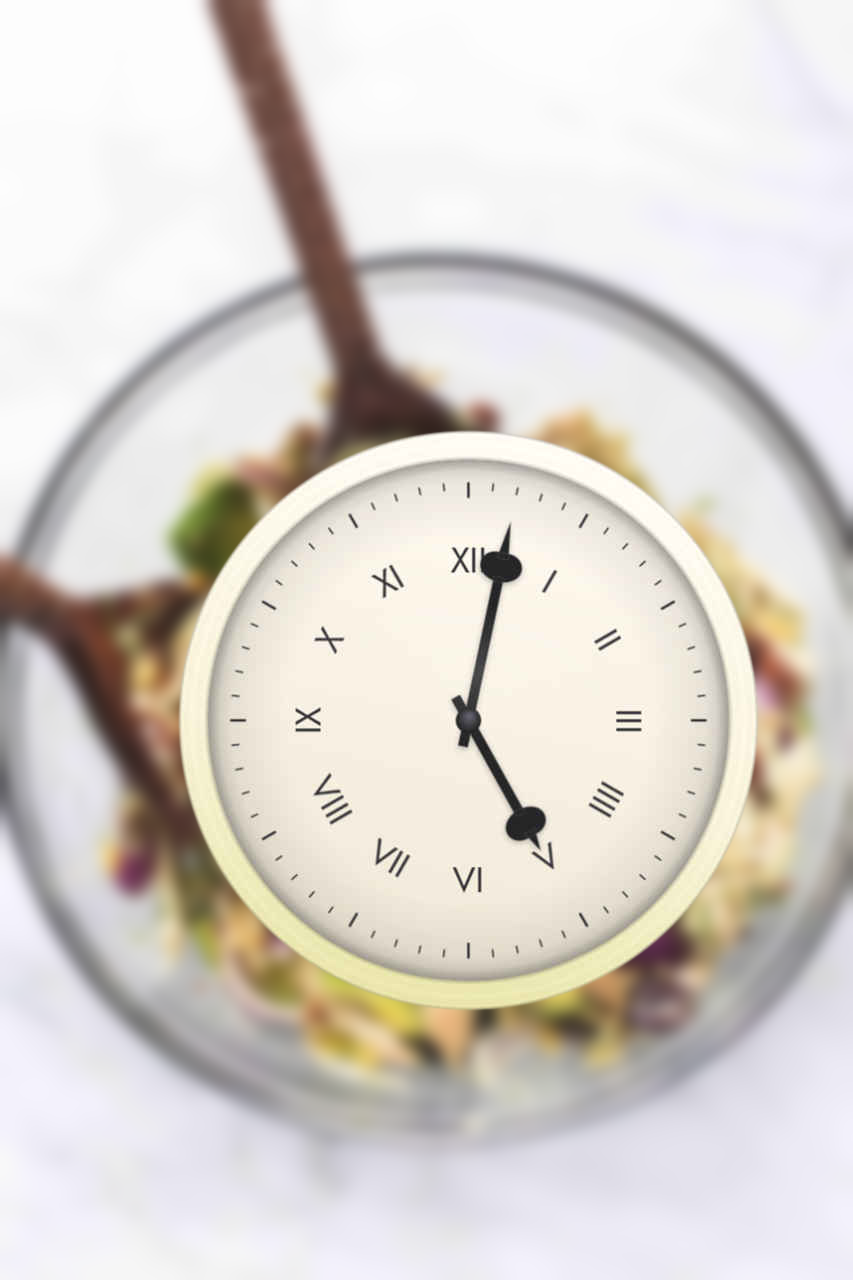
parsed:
5:02
